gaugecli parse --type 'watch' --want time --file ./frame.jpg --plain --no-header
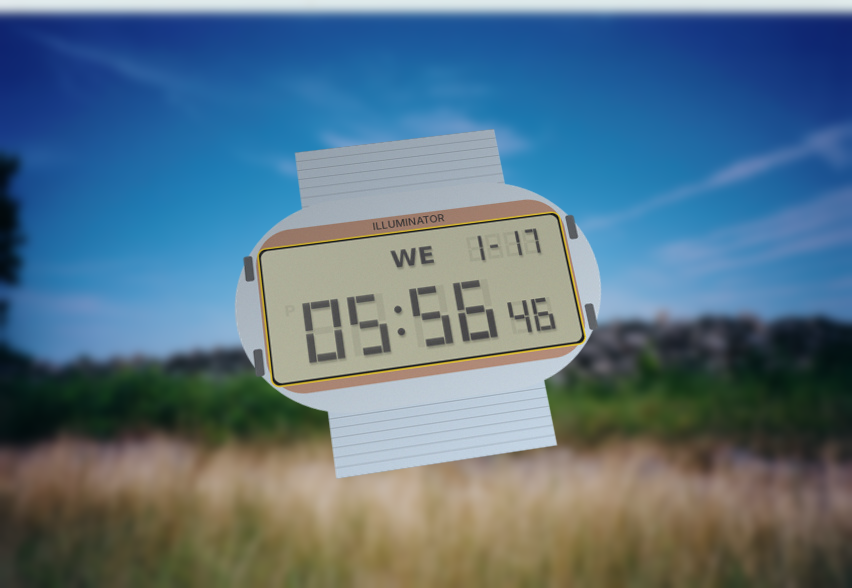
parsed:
5:56:46
